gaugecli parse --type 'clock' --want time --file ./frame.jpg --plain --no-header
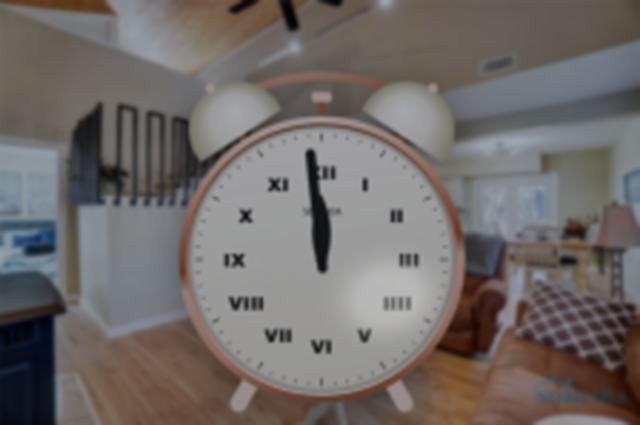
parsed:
11:59
